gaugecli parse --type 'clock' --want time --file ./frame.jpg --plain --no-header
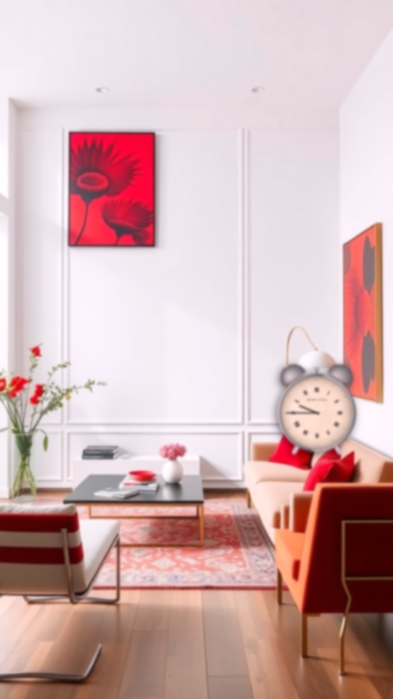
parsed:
9:45
